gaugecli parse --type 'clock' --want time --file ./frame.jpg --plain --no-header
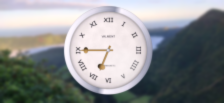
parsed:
6:45
